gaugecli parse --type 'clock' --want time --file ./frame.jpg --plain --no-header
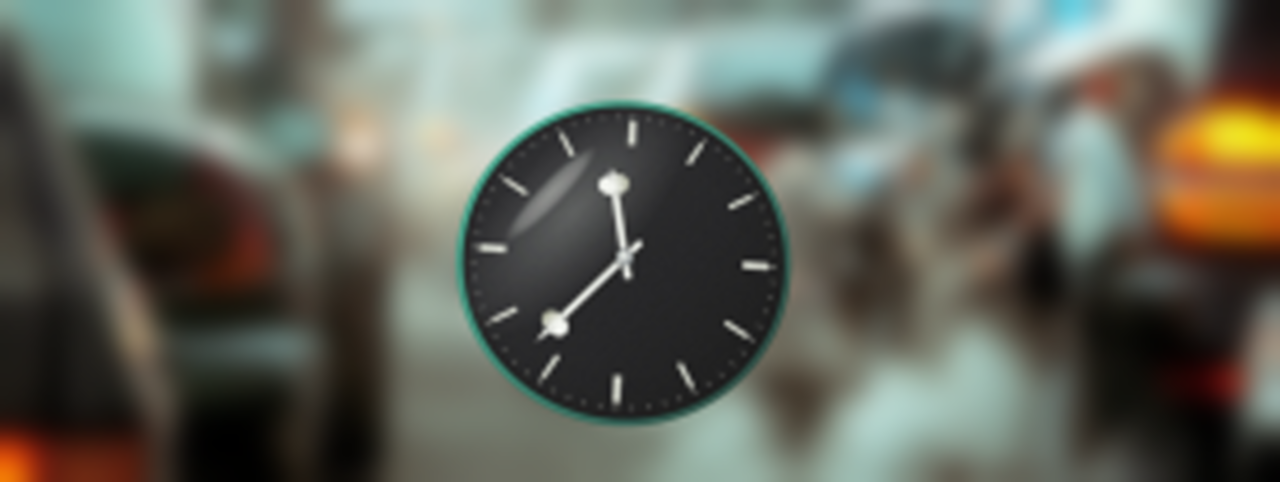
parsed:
11:37
